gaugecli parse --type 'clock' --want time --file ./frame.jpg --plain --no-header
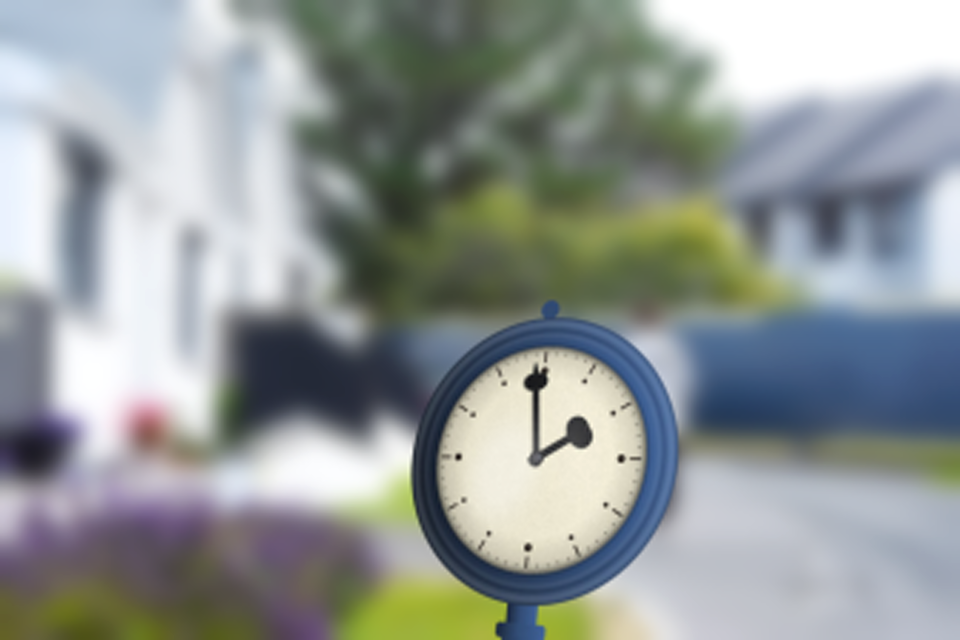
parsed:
1:59
